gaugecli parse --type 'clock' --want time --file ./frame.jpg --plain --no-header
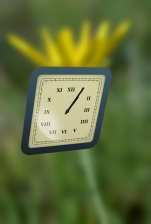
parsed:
1:05
